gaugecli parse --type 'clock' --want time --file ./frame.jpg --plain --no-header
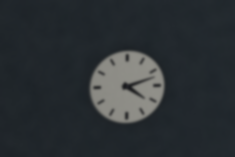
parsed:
4:12
